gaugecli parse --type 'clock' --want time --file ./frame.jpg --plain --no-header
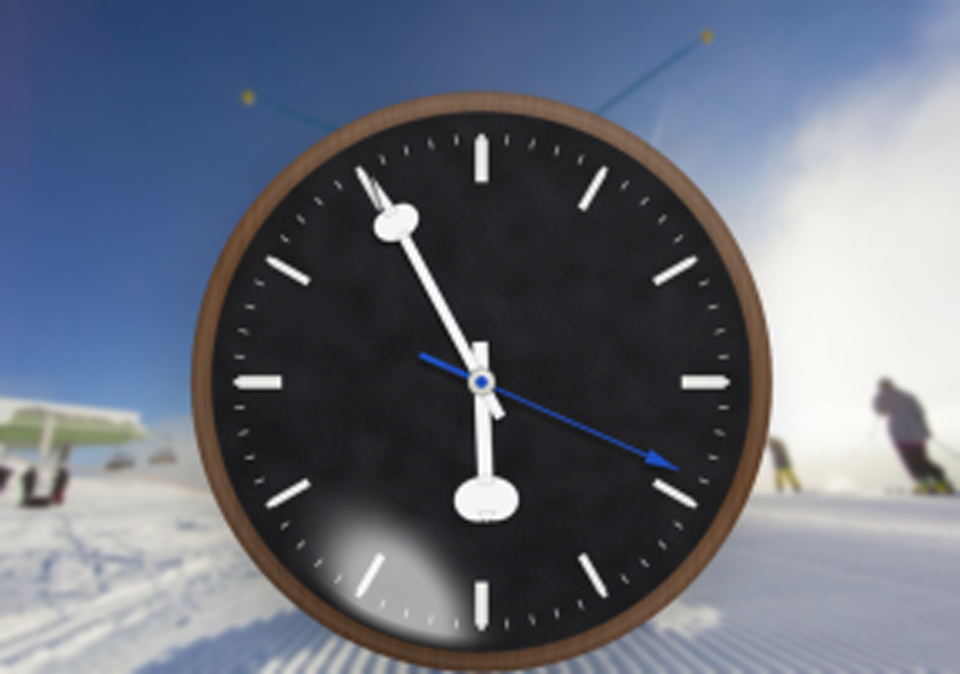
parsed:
5:55:19
